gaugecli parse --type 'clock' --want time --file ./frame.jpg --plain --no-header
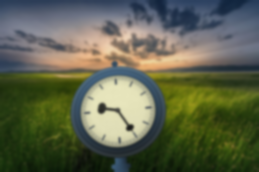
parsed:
9:25
